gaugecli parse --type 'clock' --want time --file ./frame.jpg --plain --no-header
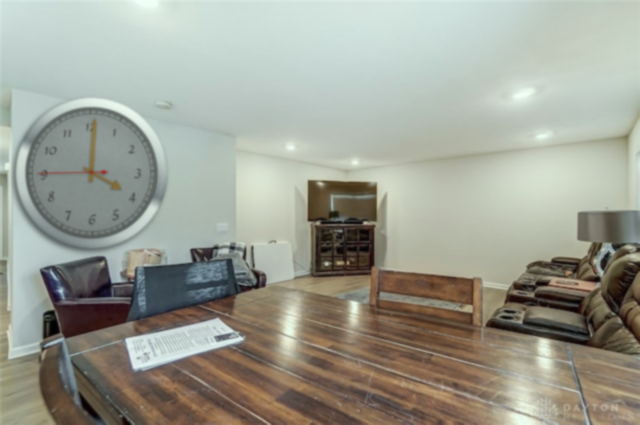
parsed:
4:00:45
